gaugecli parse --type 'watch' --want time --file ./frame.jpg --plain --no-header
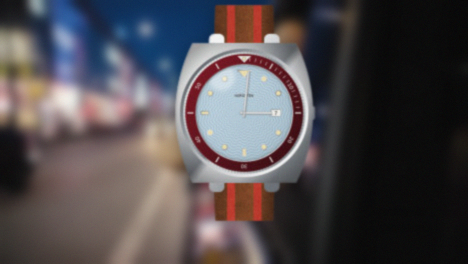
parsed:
3:01
